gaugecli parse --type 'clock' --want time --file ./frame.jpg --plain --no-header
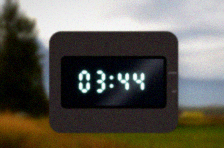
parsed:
3:44
